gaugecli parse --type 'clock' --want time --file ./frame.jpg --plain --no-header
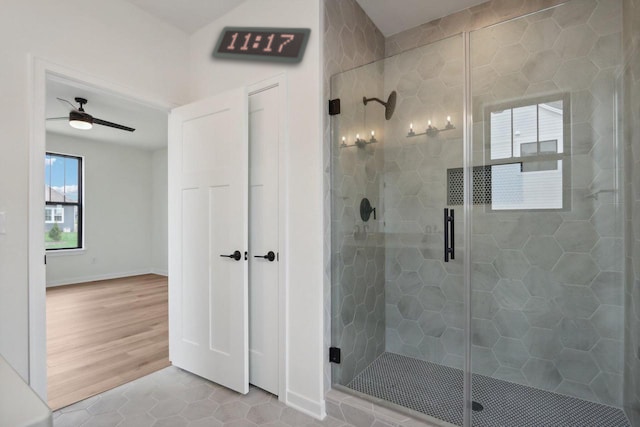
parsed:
11:17
